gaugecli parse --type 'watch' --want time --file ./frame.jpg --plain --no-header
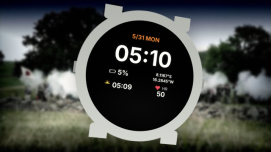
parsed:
5:10
